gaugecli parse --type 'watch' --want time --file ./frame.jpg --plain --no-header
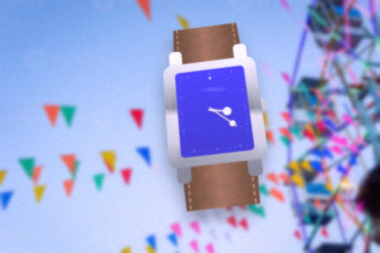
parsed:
3:22
